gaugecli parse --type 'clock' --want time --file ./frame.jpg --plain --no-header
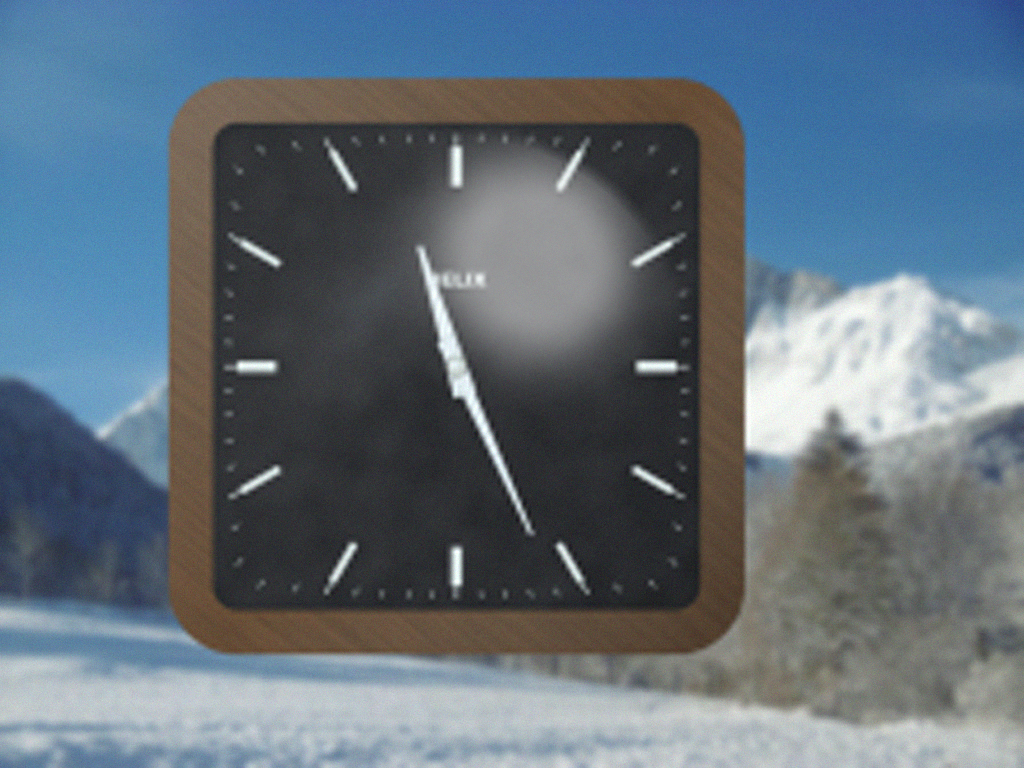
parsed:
11:26
